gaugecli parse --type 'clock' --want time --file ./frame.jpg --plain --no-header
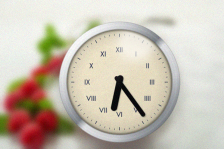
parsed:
6:24
